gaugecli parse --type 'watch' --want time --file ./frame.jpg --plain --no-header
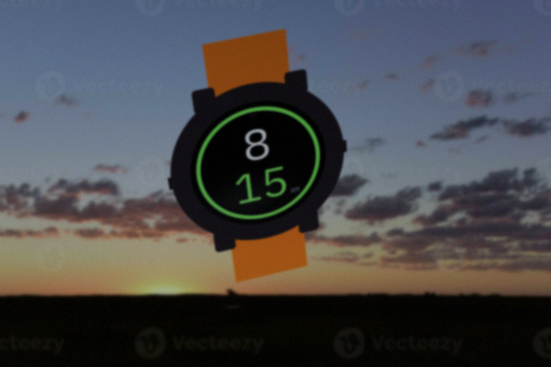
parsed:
8:15
